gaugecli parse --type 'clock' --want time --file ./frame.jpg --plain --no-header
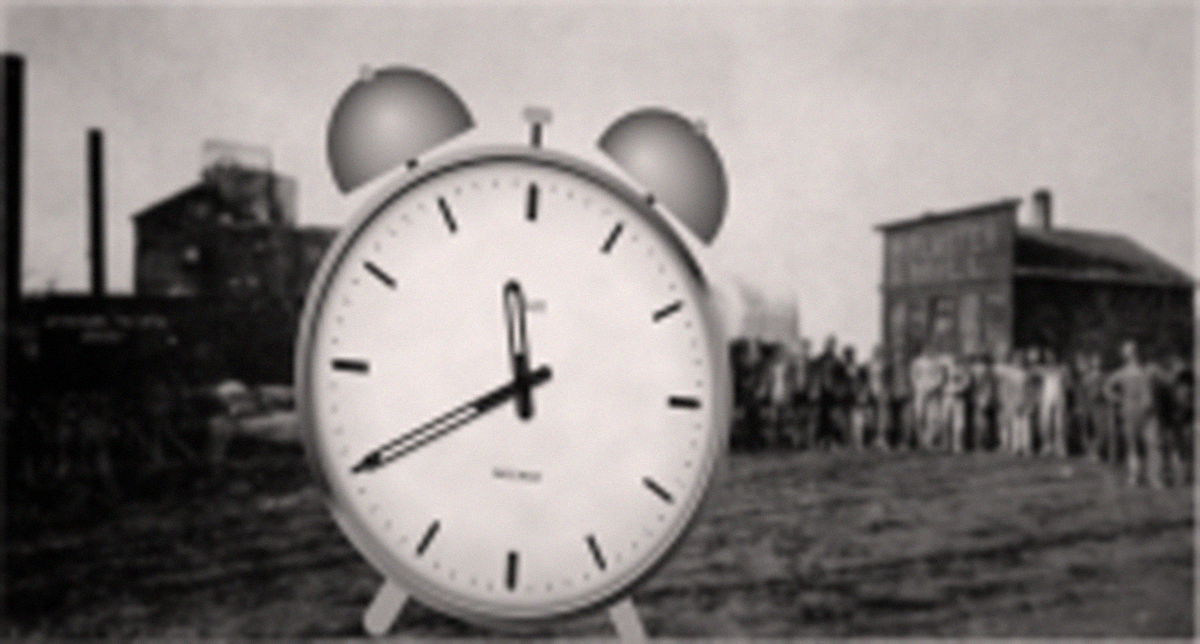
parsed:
11:40
